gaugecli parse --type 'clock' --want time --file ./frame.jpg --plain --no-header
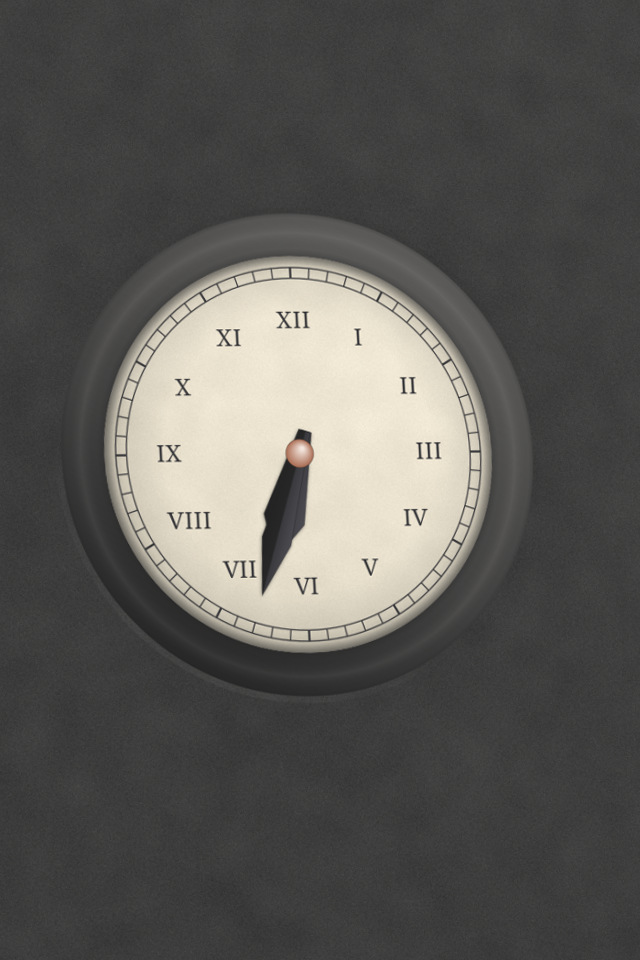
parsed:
6:33
